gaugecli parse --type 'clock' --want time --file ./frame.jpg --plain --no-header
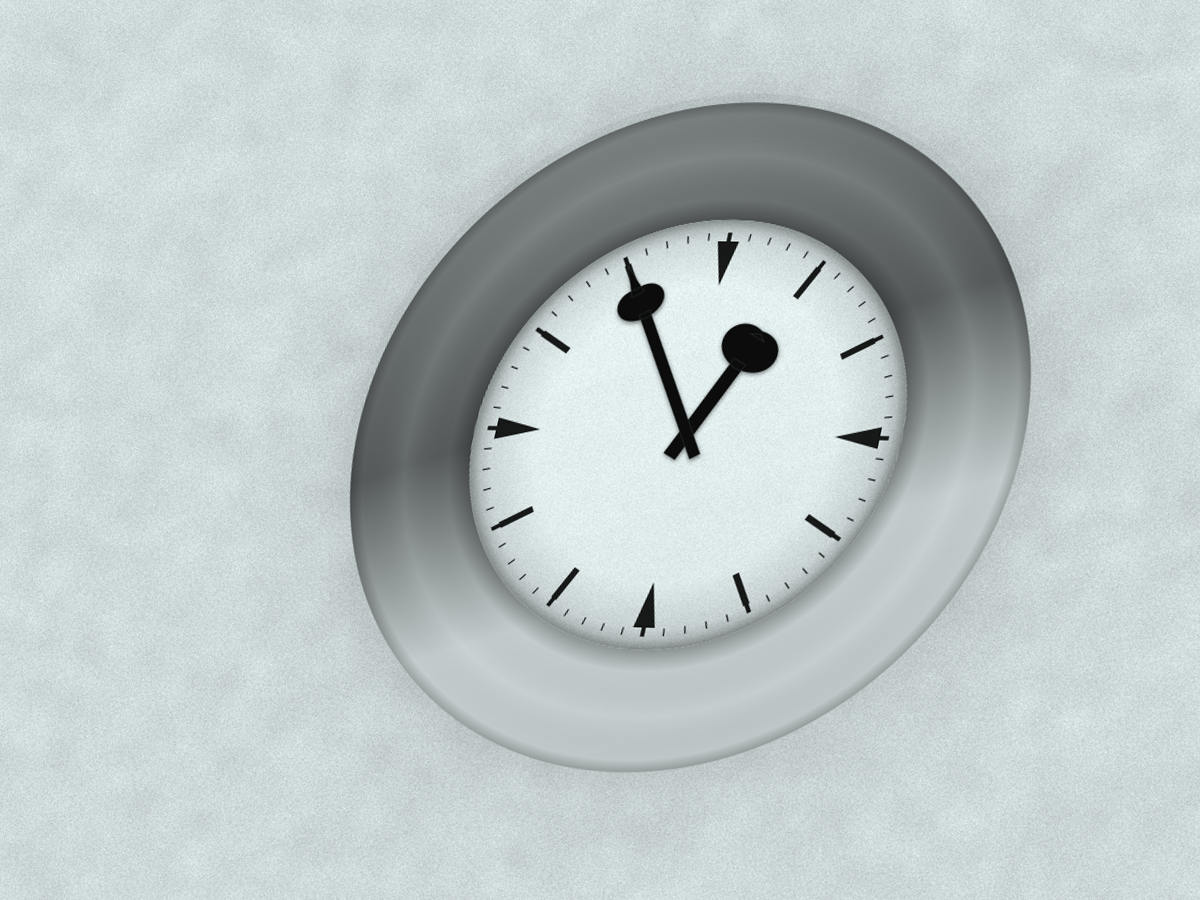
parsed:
12:55
